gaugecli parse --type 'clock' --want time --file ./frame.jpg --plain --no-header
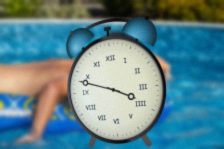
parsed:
3:48
